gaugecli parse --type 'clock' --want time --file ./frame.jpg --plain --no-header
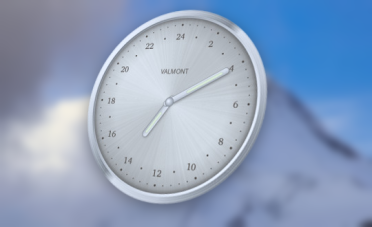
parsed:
14:10
